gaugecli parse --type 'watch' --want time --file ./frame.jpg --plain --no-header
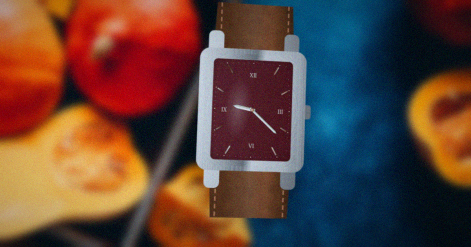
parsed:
9:22
